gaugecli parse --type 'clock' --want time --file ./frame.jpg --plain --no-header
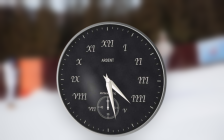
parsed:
4:28
